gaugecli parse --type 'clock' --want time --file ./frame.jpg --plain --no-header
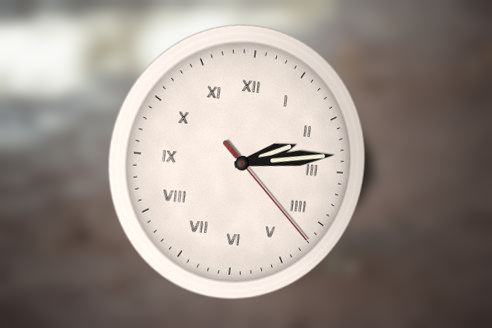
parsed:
2:13:22
